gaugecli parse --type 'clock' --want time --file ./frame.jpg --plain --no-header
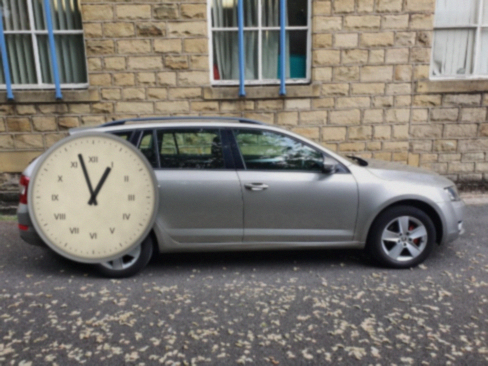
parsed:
12:57
